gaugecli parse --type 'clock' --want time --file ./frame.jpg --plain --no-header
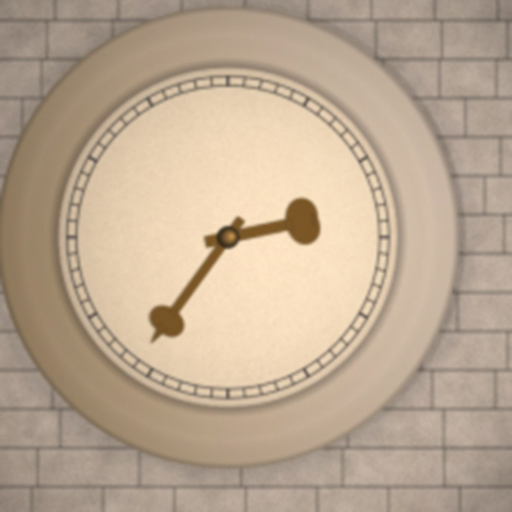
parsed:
2:36
